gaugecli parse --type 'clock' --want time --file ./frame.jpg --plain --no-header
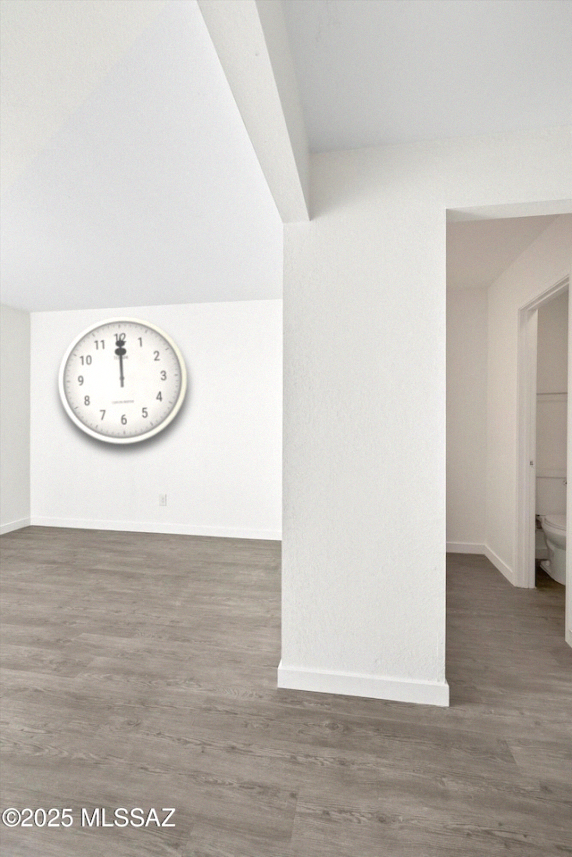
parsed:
12:00
